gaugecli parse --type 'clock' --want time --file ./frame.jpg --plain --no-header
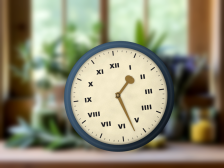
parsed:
1:27
